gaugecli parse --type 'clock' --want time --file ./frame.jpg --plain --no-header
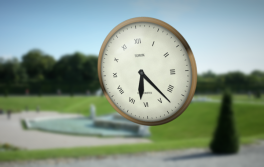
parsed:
6:23
